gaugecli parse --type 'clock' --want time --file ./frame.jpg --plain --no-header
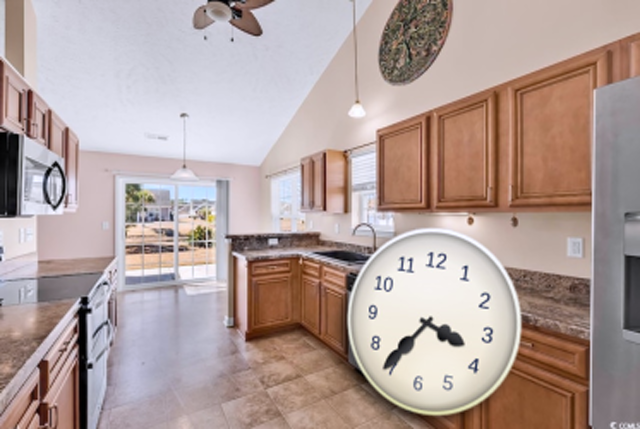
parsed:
3:36
